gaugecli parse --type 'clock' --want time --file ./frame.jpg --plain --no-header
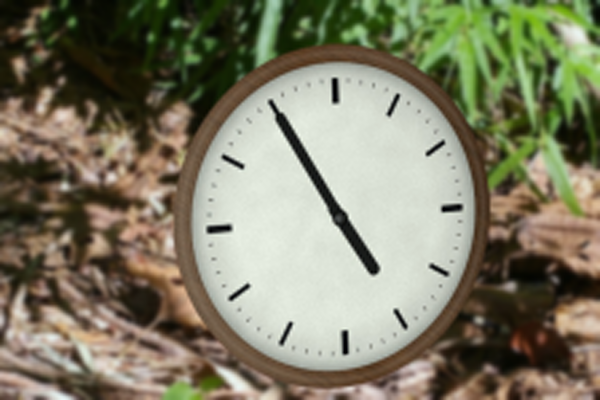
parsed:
4:55
